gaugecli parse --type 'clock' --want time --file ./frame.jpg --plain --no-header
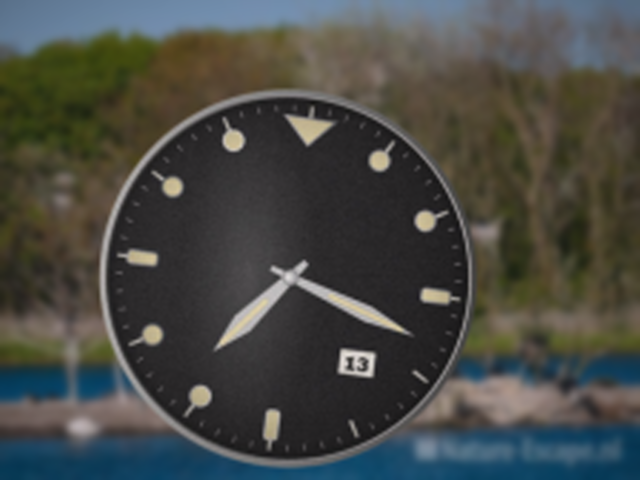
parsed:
7:18
